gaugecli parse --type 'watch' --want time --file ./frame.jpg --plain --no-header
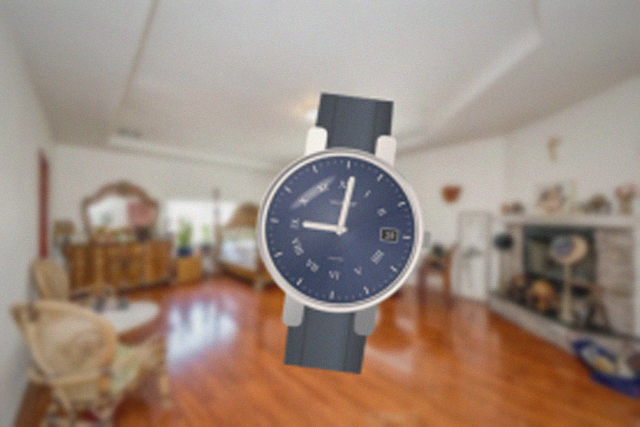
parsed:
9:01
